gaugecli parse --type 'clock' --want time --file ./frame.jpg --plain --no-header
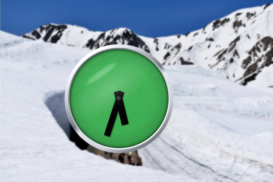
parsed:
5:33
